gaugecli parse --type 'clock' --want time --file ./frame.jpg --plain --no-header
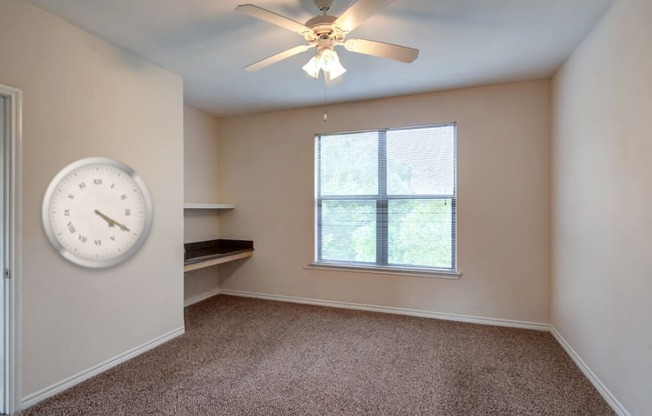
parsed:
4:20
